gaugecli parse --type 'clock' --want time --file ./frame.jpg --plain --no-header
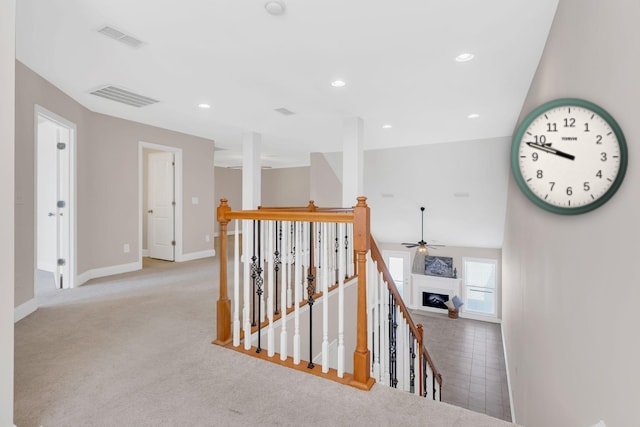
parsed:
9:48
